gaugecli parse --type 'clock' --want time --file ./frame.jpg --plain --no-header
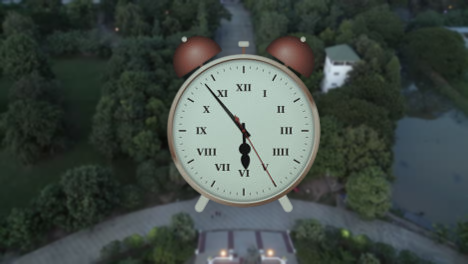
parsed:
5:53:25
